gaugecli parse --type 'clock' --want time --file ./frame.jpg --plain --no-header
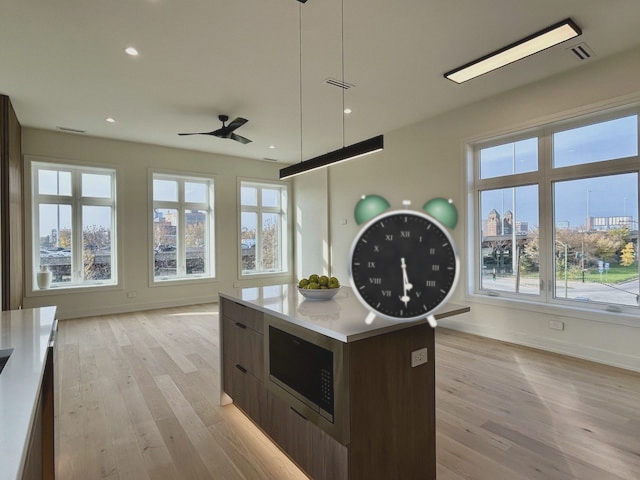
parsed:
5:29
